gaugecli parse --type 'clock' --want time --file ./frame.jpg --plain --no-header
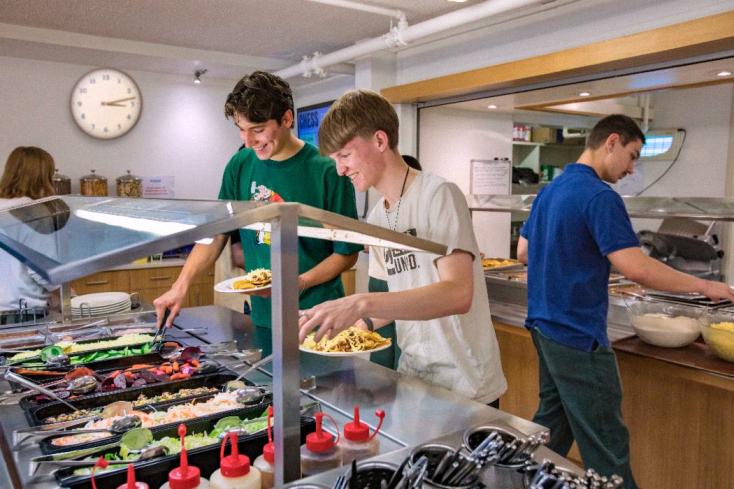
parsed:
3:13
